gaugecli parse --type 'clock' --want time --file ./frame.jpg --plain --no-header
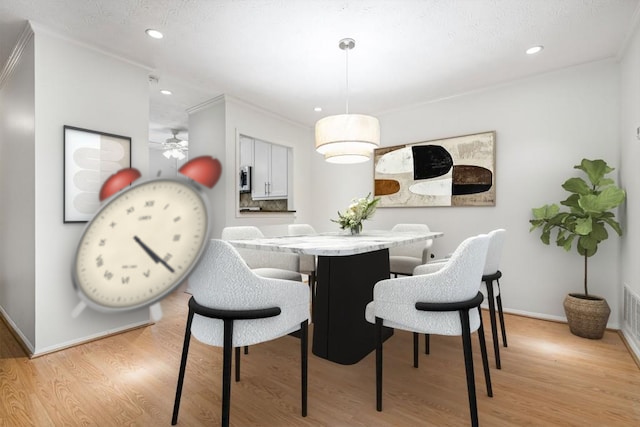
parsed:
4:21
